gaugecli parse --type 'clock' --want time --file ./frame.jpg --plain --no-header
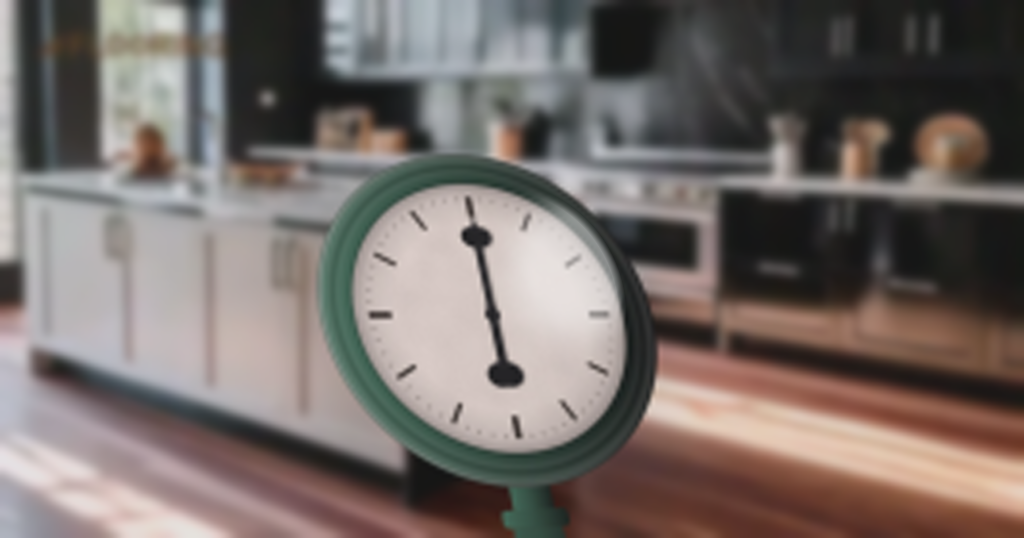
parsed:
6:00
